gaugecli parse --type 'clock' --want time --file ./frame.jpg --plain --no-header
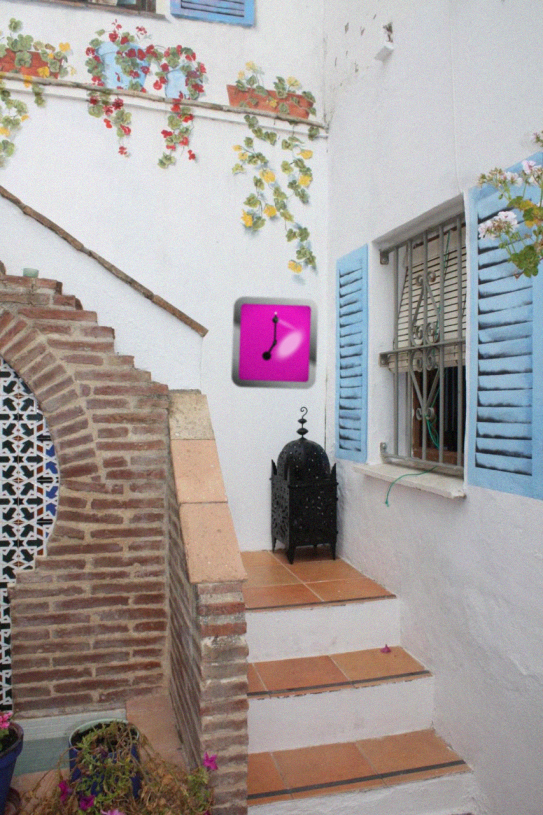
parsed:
7:00
